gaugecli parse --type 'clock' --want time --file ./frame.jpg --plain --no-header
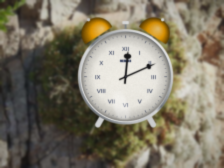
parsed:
12:11
